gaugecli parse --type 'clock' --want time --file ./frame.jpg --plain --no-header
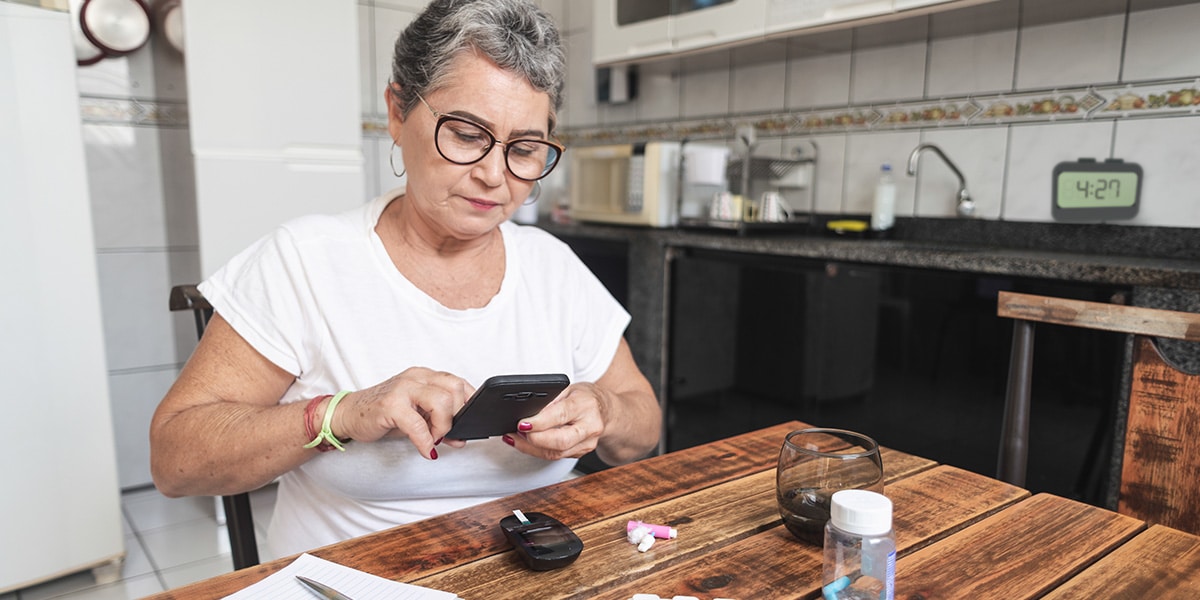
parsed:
4:27
